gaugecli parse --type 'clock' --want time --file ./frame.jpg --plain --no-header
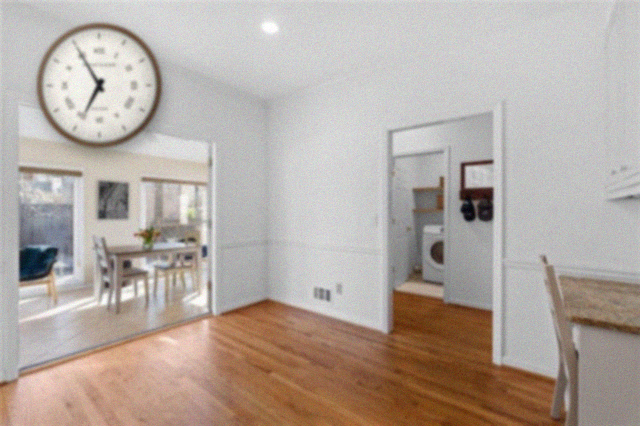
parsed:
6:55
